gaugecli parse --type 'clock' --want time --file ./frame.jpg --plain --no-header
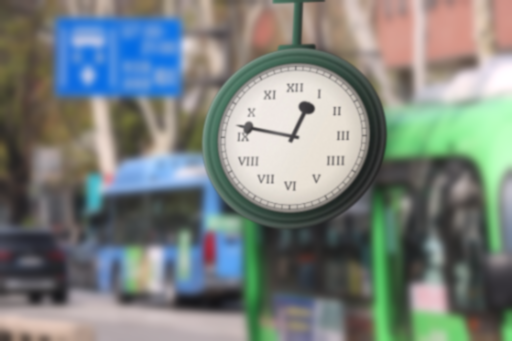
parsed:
12:47
